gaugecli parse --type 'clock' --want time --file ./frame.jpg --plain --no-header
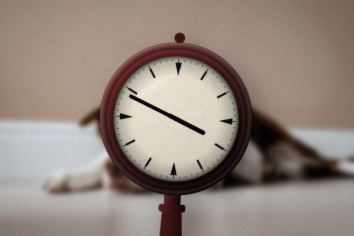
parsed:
3:49
